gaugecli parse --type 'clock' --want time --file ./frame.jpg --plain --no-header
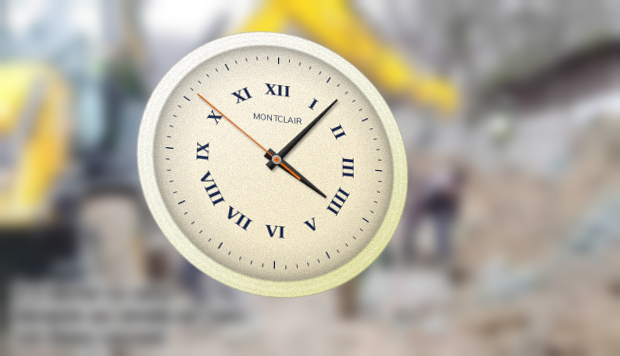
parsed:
4:06:51
